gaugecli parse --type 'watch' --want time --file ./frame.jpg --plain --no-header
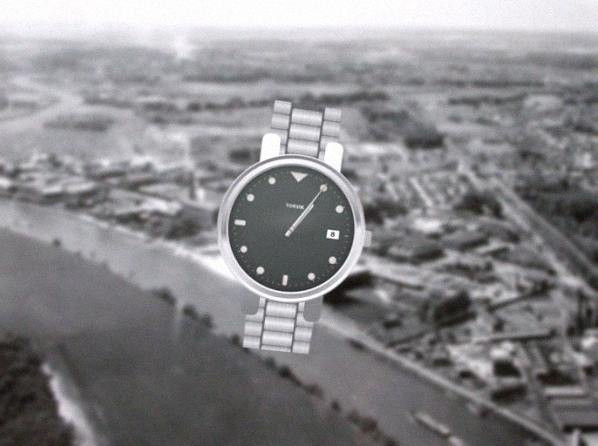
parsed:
1:05
